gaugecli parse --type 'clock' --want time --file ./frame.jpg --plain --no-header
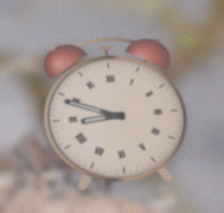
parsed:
8:49
